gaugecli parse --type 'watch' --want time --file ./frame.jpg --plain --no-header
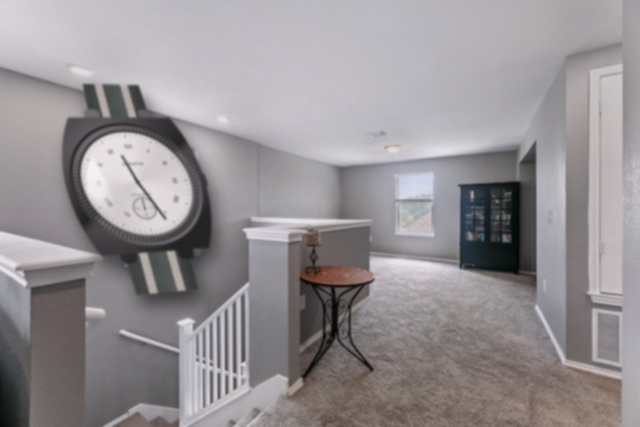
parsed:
11:26
